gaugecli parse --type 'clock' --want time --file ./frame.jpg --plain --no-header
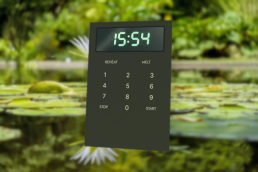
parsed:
15:54
